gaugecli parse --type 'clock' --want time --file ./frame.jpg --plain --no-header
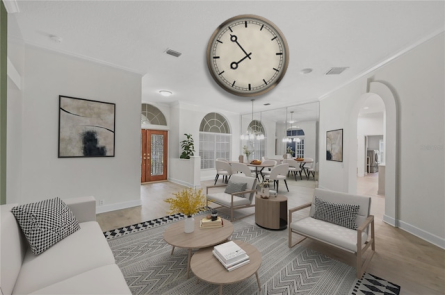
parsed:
7:54
